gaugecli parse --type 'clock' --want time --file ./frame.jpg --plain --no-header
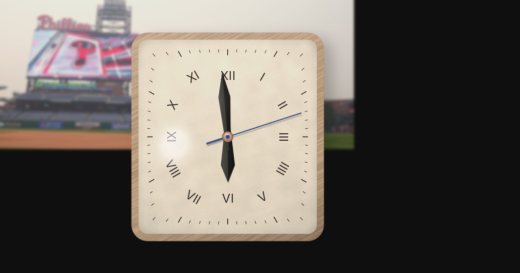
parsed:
5:59:12
